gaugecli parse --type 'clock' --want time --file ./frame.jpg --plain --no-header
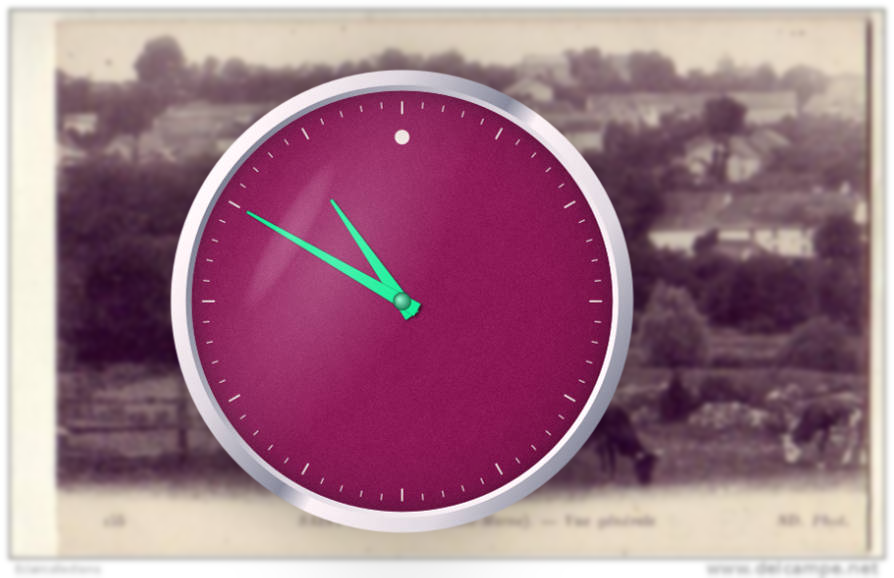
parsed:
10:50
